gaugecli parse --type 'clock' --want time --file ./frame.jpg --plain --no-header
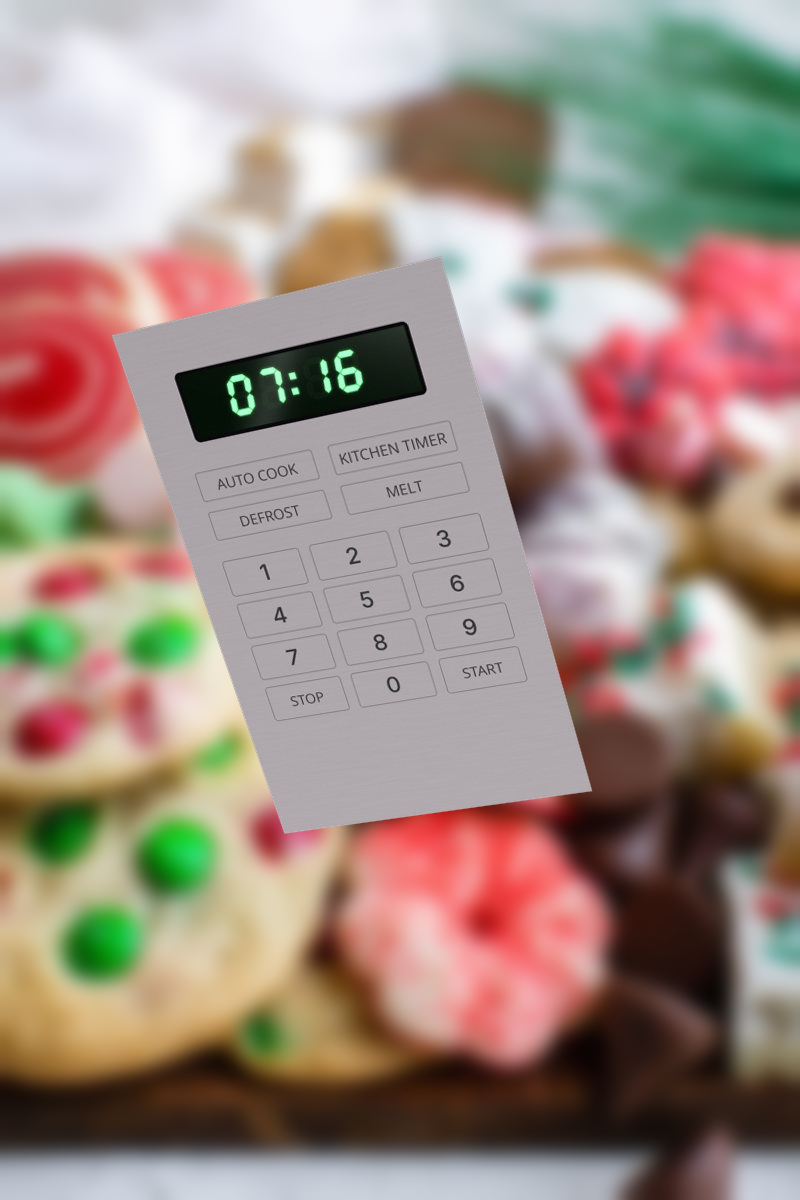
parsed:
7:16
